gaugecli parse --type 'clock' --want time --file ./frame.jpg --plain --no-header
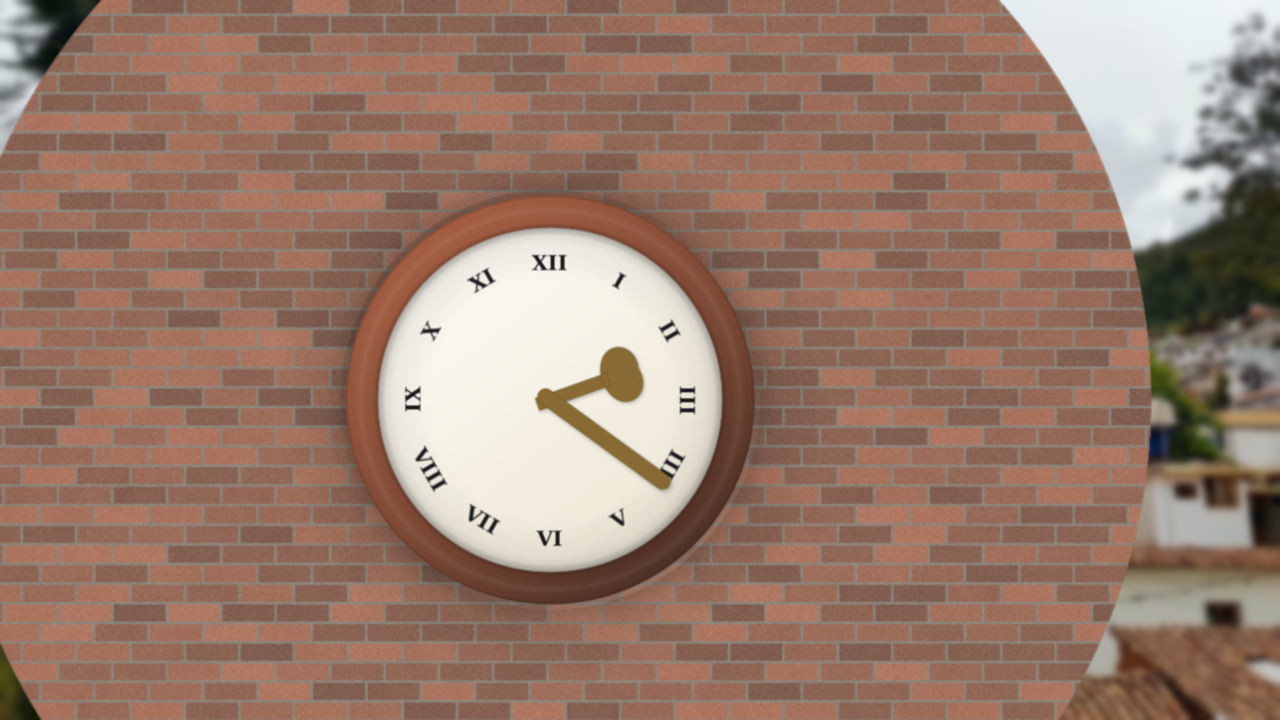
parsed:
2:21
